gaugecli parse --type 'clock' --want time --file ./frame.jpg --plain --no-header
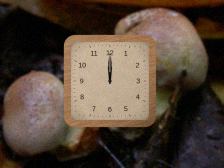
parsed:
12:00
